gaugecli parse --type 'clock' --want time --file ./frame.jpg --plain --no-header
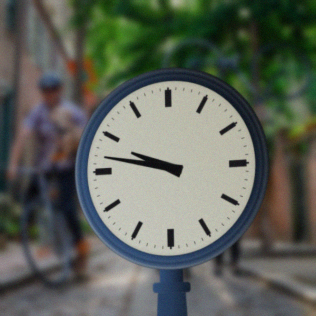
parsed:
9:47
